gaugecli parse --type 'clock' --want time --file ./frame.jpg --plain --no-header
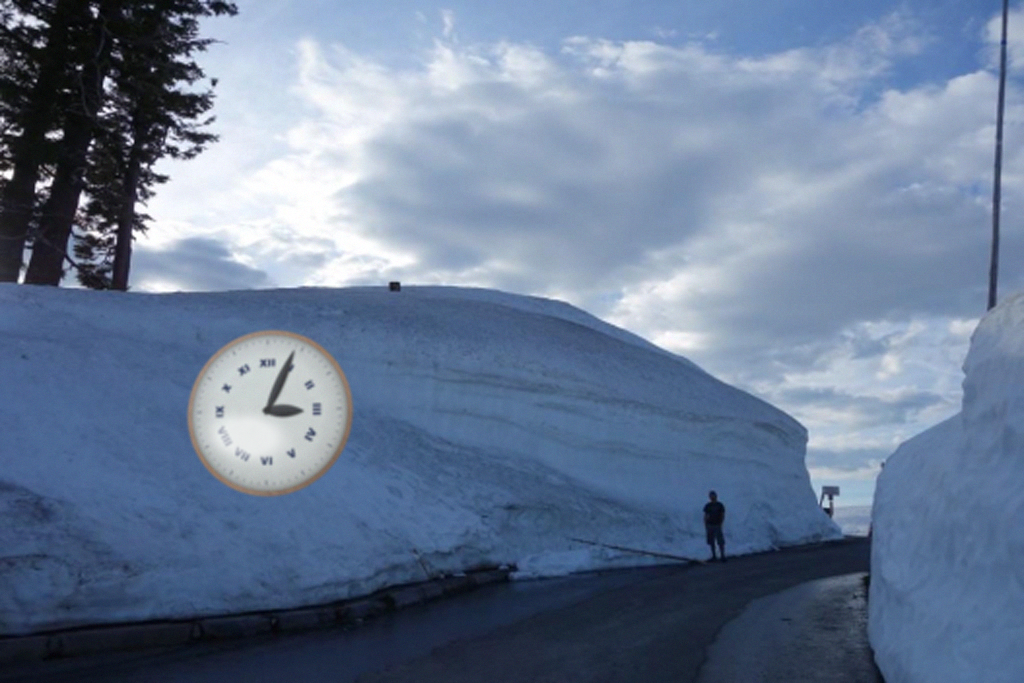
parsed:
3:04
